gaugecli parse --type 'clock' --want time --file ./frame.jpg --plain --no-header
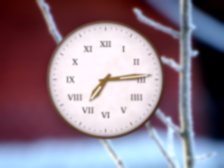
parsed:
7:14
